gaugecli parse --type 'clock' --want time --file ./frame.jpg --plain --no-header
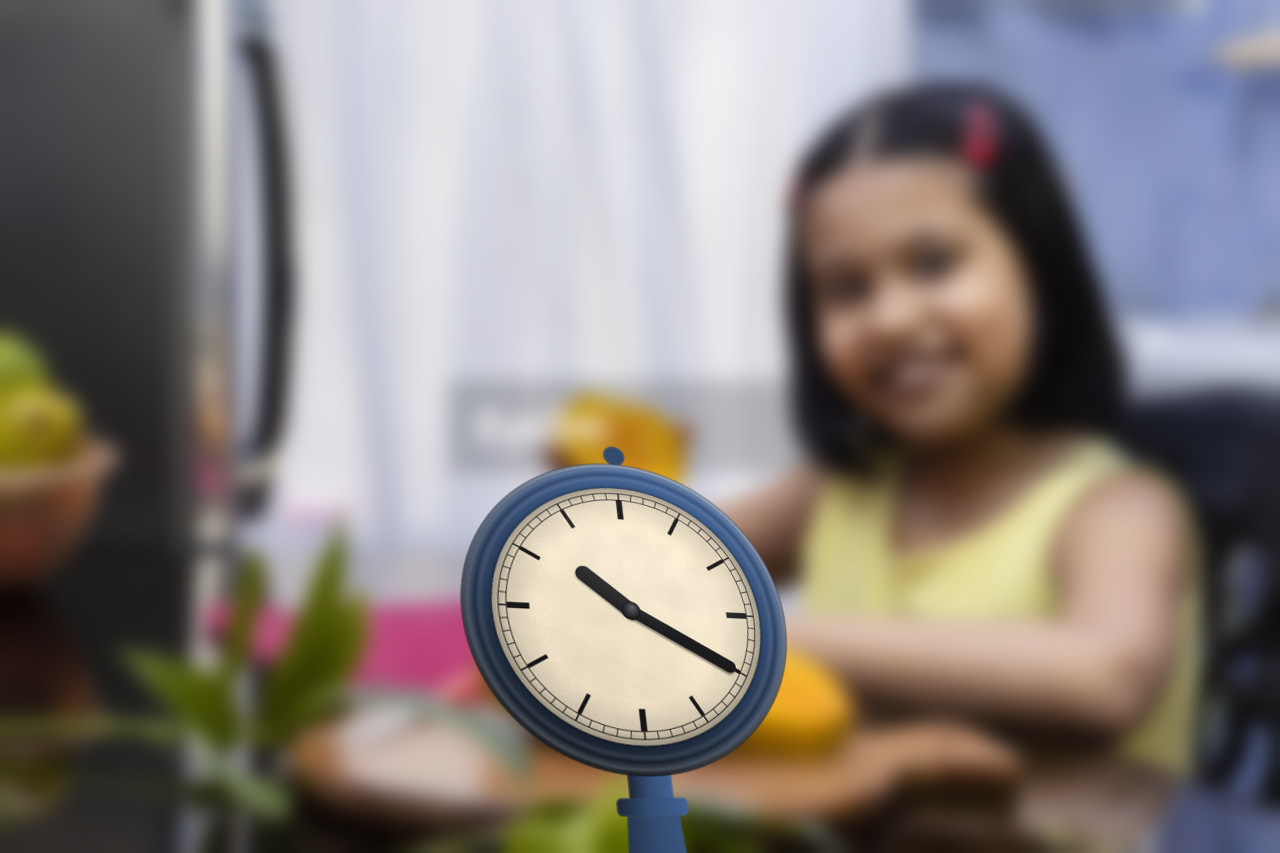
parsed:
10:20
